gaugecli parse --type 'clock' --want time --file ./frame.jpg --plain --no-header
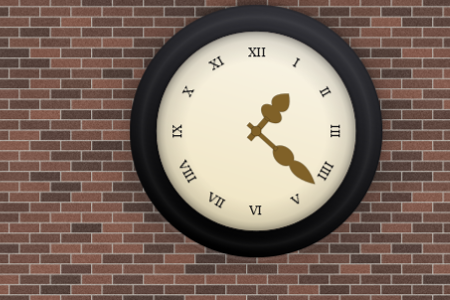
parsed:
1:22
